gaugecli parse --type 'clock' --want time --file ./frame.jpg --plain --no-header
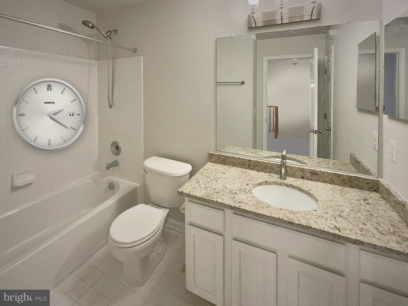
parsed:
2:21
